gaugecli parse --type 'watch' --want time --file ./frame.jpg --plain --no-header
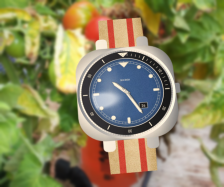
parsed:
10:25
